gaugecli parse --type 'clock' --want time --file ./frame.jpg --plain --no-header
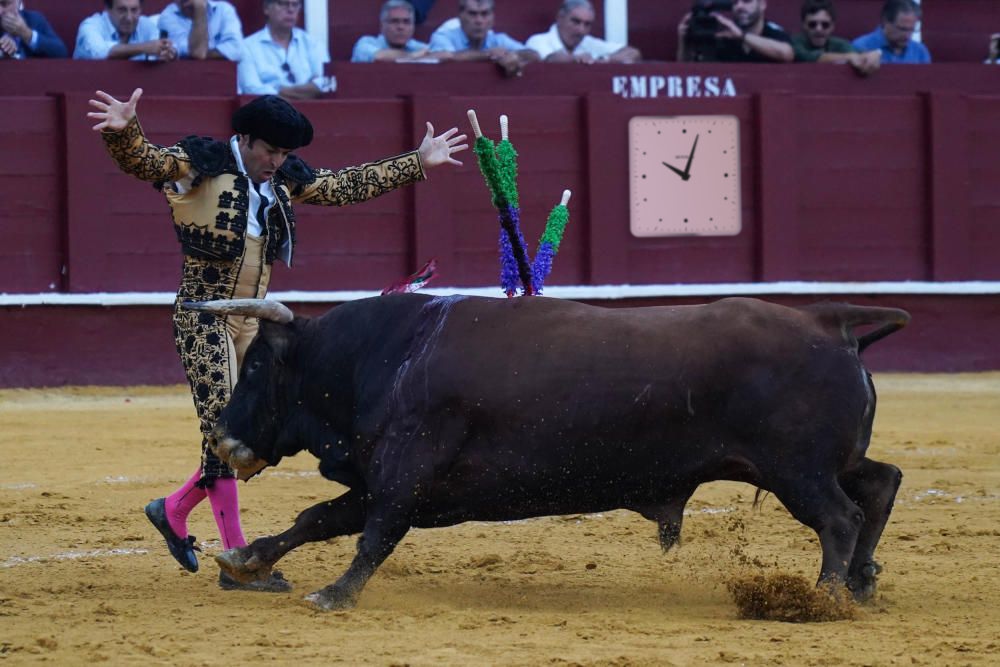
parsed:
10:03
